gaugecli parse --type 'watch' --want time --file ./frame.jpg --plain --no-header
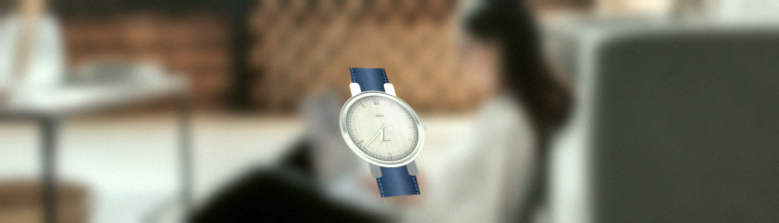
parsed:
6:38
